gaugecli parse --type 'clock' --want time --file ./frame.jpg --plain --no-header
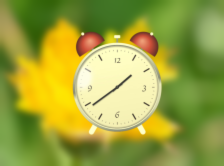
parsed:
1:39
